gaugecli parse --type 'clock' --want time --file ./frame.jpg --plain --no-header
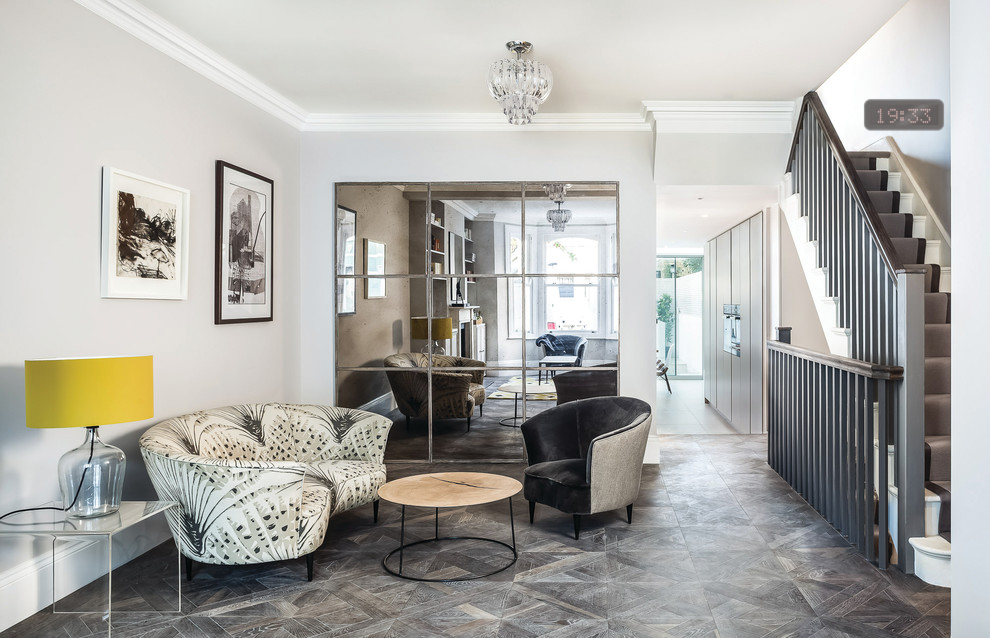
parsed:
19:33
